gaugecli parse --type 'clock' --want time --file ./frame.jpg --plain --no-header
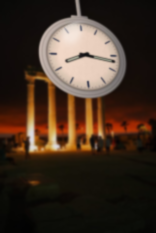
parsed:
8:17
